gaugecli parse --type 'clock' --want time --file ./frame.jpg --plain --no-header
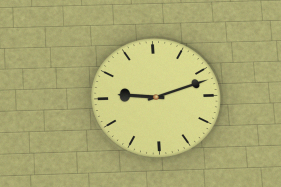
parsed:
9:12
